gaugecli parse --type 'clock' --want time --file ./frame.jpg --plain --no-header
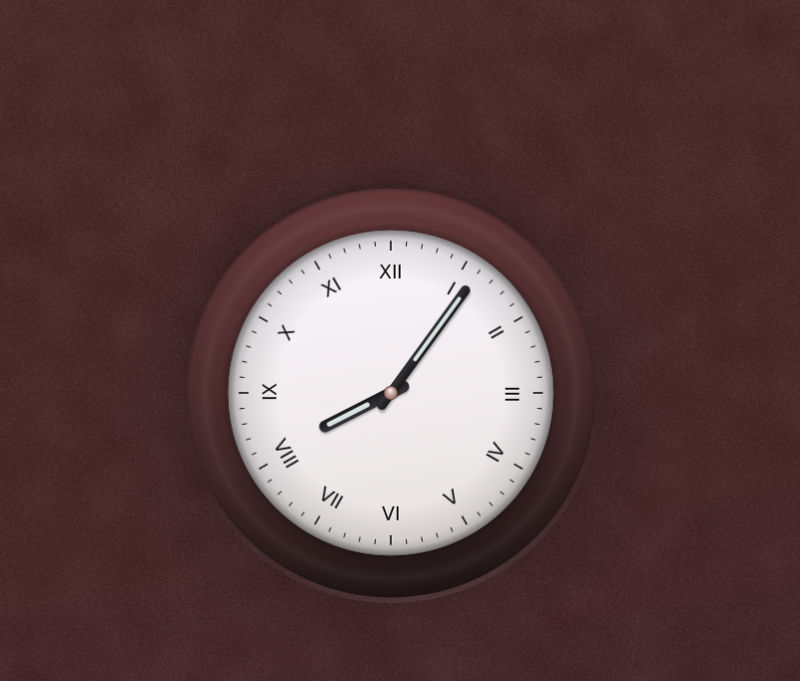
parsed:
8:06
